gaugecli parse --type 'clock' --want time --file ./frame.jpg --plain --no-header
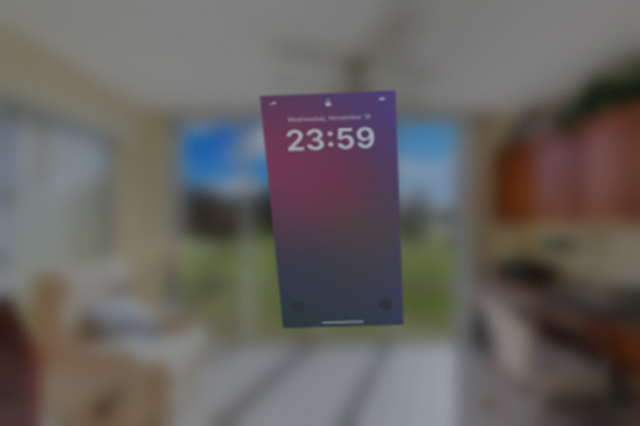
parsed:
23:59
